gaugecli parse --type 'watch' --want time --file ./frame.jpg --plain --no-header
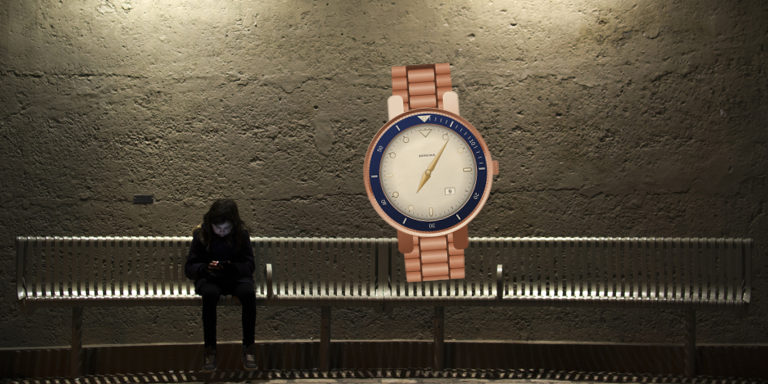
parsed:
7:06
